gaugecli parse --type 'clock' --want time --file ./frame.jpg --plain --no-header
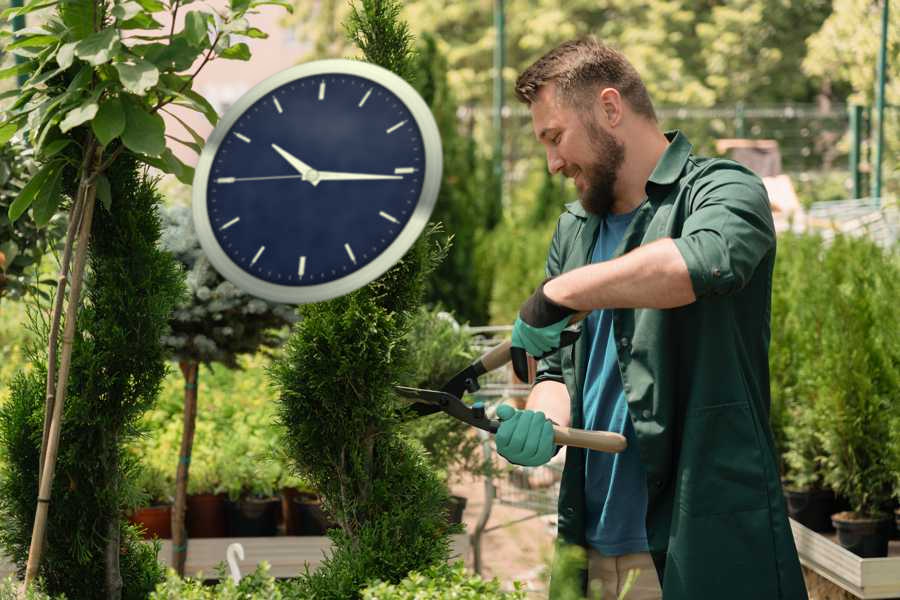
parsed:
10:15:45
